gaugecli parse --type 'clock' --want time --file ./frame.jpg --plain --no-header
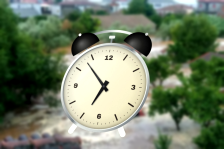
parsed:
6:53
